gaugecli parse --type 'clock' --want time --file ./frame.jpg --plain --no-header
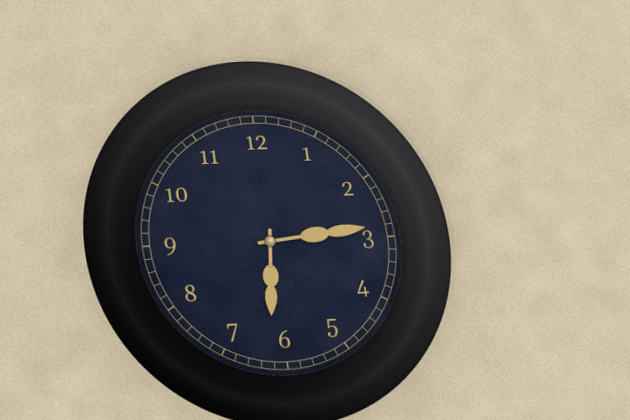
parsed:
6:14
